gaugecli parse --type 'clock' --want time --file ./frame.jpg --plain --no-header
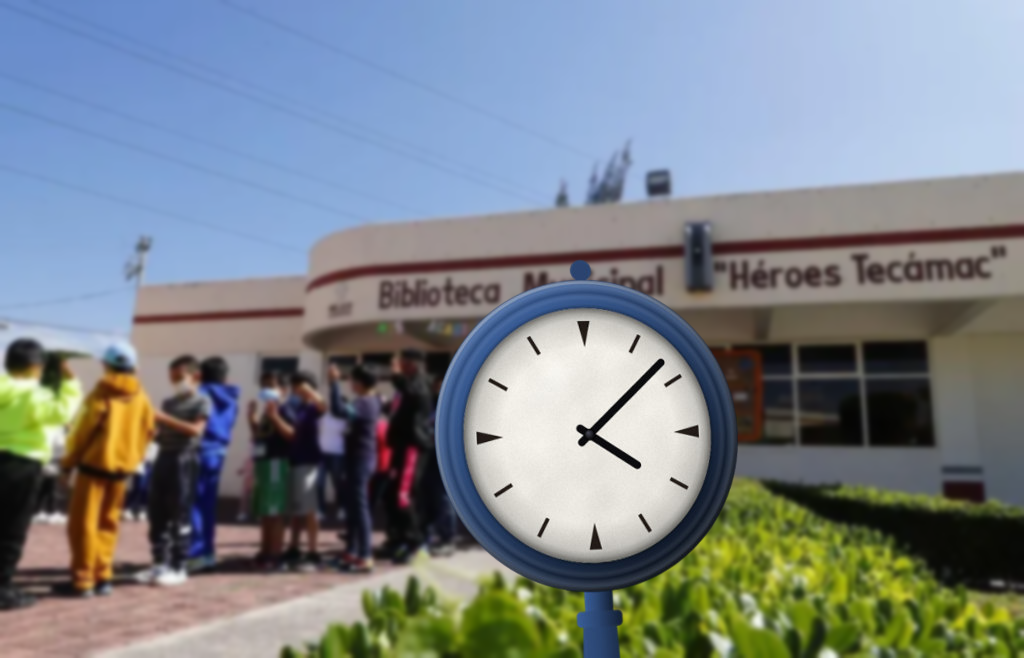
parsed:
4:08
